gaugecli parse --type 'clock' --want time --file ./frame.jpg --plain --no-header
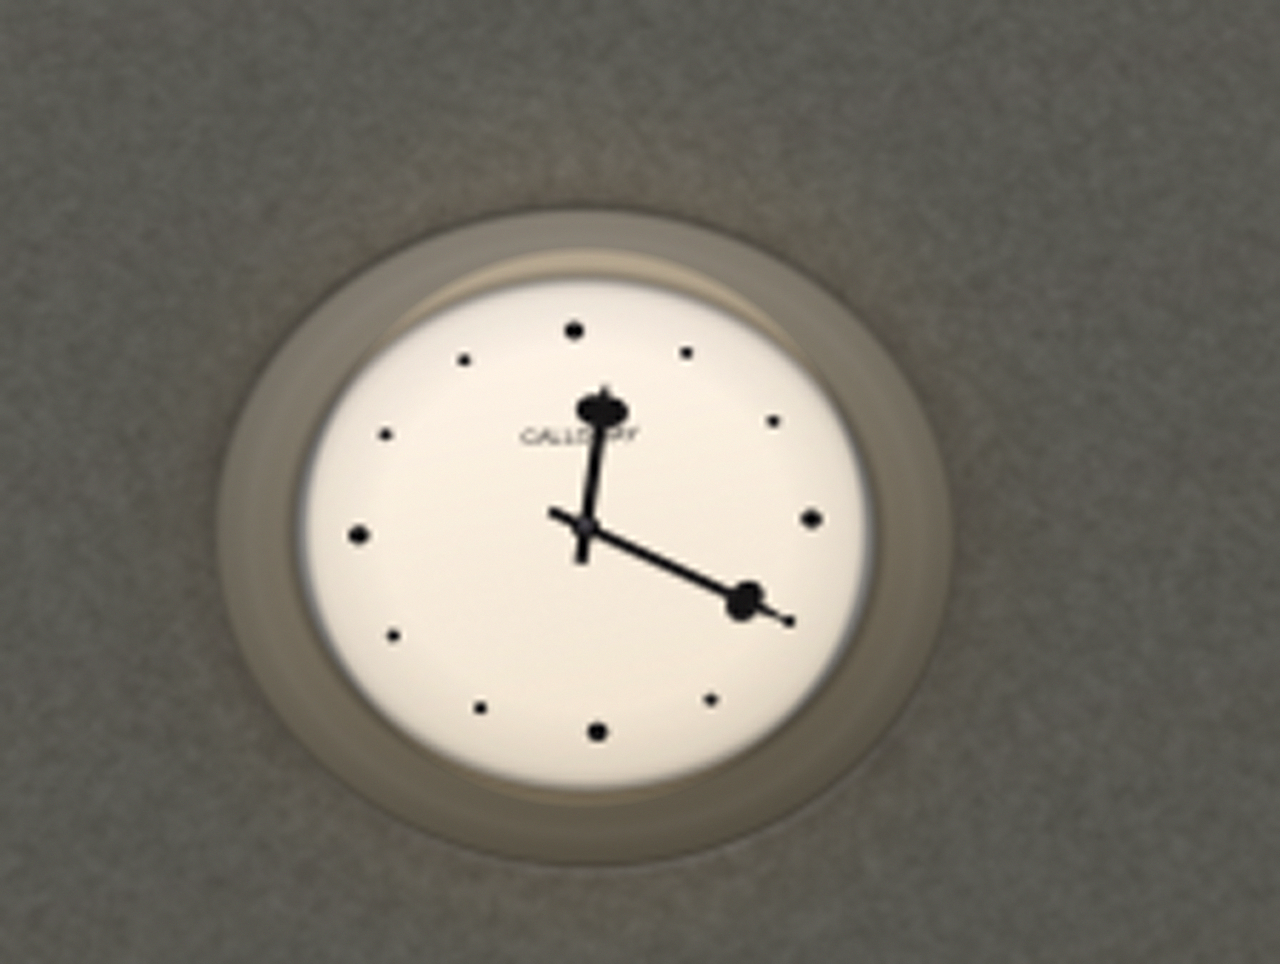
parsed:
12:20
